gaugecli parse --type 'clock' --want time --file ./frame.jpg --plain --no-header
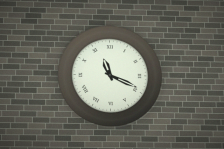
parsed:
11:19
